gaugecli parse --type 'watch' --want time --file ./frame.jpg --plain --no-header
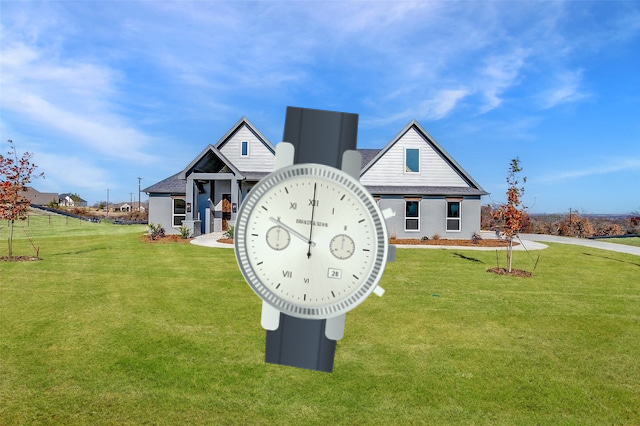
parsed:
9:49
